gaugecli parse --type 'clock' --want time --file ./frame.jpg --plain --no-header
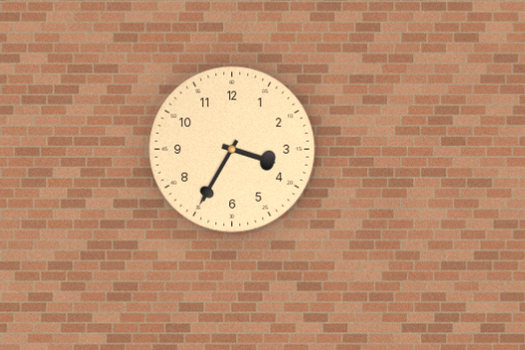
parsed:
3:35
